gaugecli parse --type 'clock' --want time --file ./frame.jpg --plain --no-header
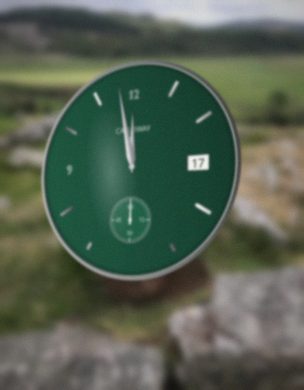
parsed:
11:58
